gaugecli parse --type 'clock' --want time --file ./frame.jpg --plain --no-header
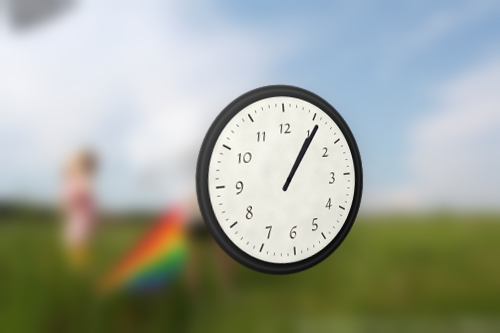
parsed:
1:06
